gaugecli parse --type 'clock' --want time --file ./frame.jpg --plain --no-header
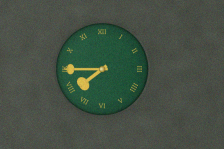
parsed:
7:45
